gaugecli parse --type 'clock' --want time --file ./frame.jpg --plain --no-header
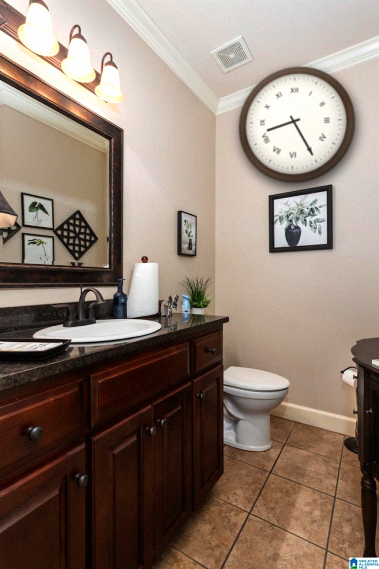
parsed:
8:25
